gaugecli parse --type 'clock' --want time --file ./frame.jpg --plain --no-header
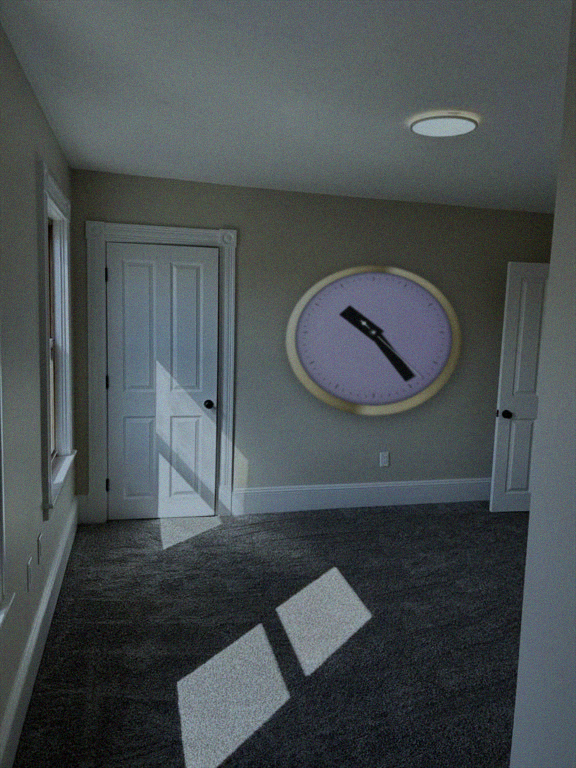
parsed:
10:24:23
